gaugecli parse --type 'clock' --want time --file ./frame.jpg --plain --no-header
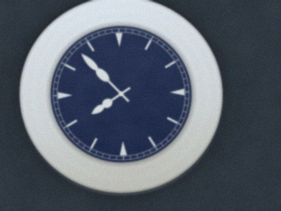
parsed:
7:53
